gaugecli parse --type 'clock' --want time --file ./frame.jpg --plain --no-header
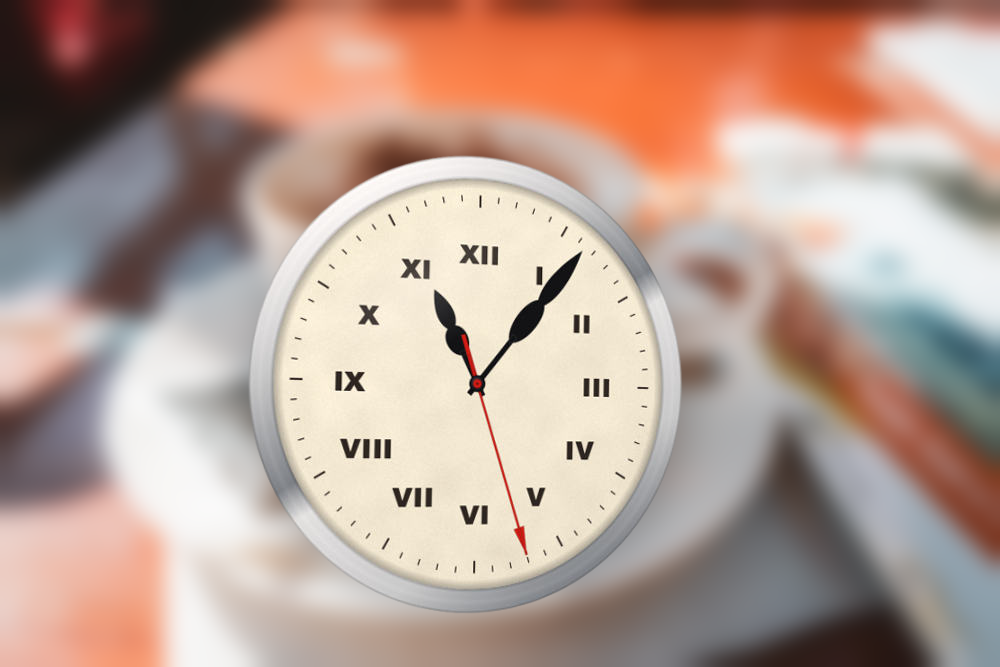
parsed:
11:06:27
